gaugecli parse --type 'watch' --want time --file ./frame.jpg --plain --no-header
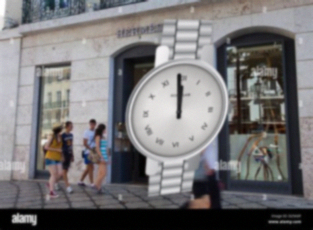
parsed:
11:59
